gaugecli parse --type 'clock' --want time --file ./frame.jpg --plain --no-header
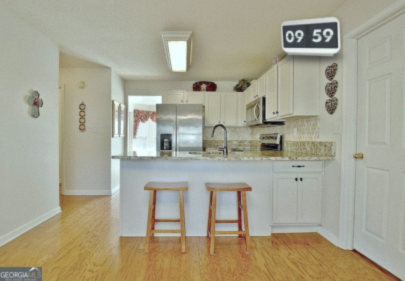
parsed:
9:59
